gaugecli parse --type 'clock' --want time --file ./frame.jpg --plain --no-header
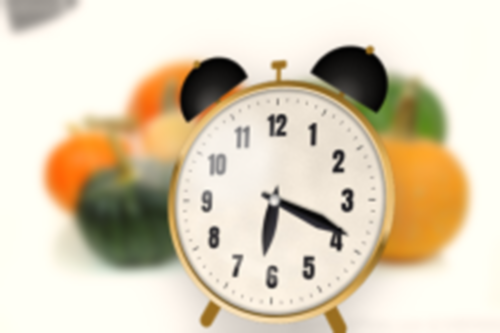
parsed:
6:19
